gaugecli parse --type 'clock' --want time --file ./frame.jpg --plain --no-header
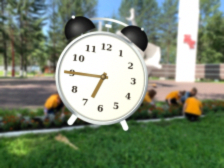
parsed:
6:45
